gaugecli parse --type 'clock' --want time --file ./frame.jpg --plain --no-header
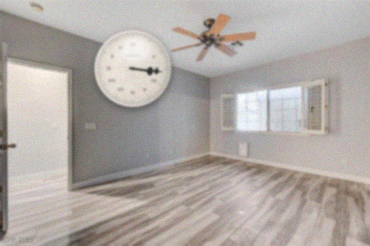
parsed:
3:16
